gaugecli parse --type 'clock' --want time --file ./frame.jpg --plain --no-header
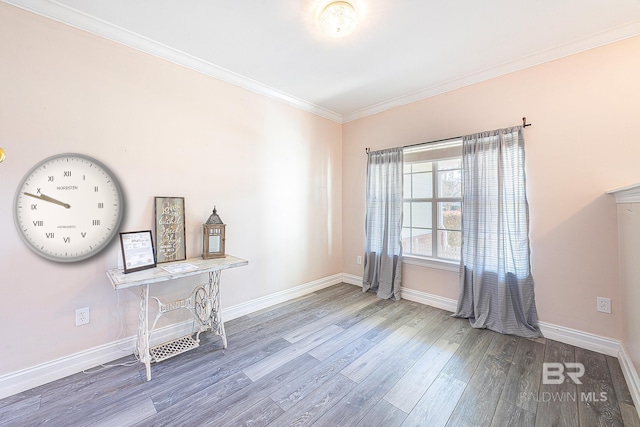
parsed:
9:48
